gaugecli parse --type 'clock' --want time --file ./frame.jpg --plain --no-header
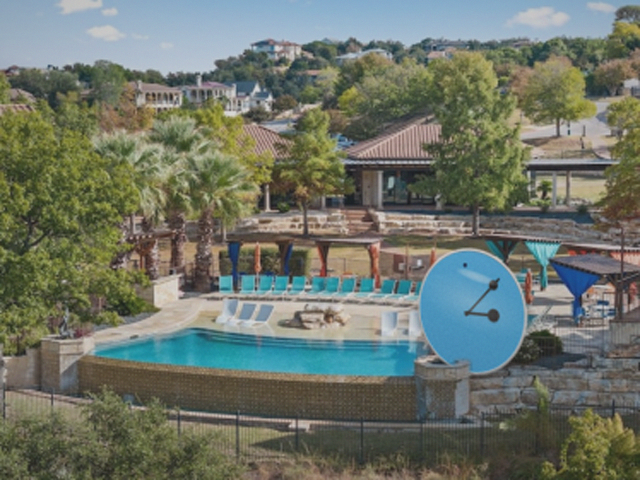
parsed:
3:08
